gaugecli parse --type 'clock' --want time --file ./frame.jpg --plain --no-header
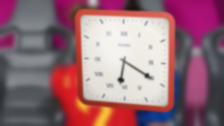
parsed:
6:20
